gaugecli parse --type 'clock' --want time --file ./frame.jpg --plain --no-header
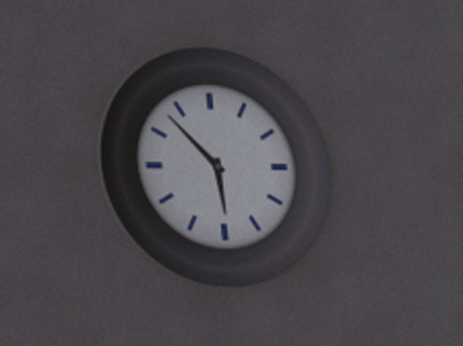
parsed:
5:53
